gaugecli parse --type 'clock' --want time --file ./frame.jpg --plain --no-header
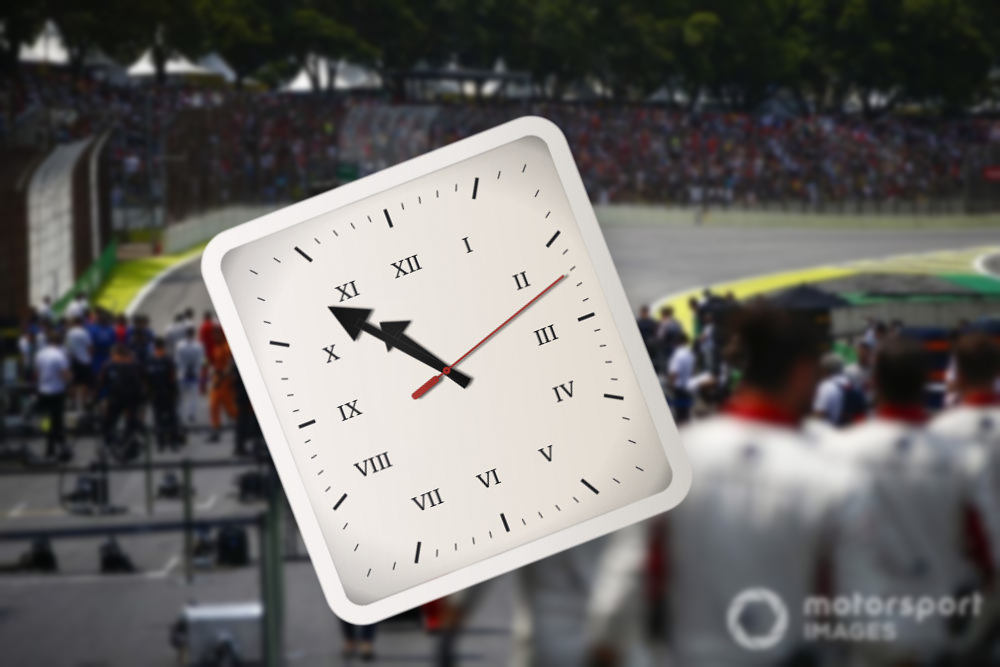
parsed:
10:53:12
